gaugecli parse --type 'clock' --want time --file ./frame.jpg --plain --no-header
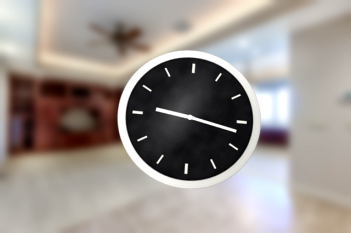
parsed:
9:17
